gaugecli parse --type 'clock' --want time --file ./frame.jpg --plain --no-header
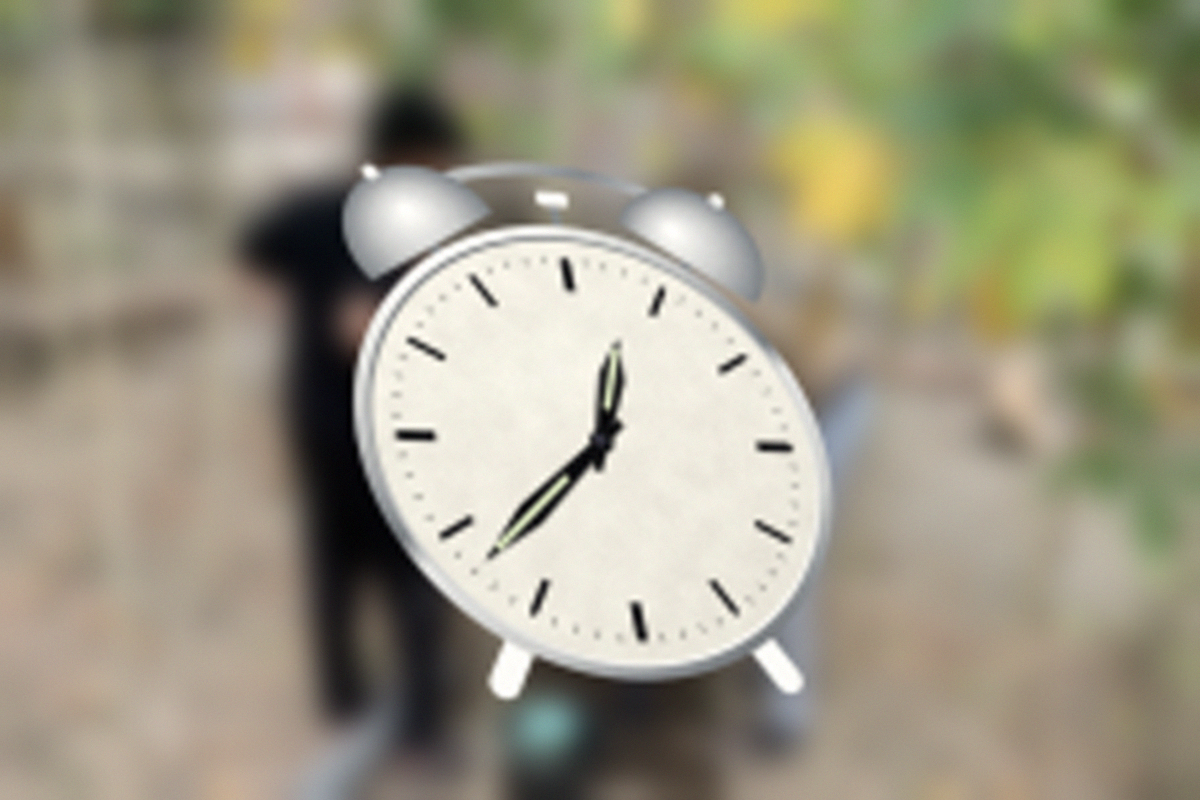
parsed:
12:38
